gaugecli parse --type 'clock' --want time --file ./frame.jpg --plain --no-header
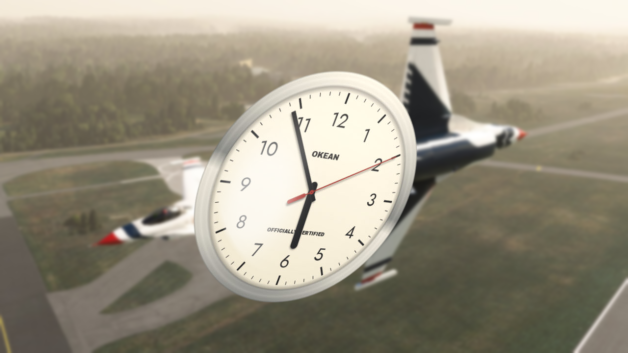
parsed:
5:54:10
